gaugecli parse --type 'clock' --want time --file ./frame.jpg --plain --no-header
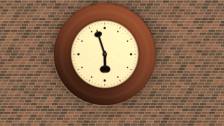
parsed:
5:57
